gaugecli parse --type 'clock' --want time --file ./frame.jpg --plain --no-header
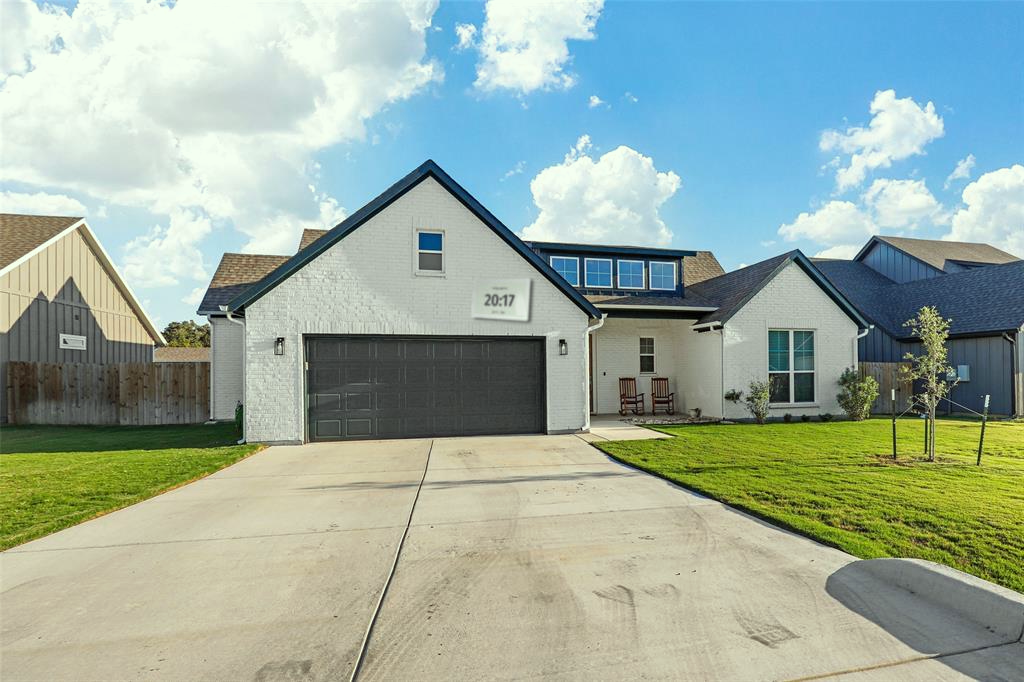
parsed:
20:17
